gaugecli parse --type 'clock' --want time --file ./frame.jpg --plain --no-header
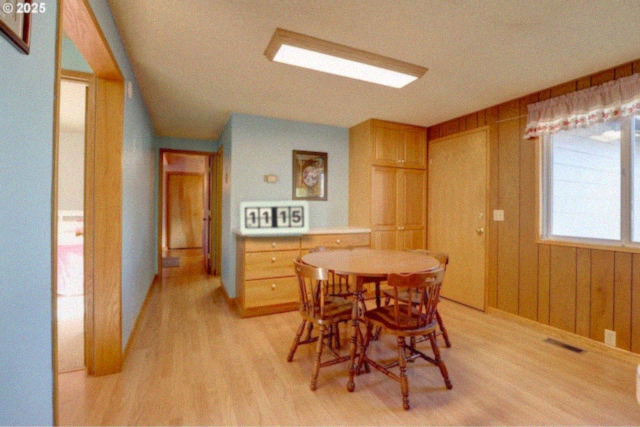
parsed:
11:15
